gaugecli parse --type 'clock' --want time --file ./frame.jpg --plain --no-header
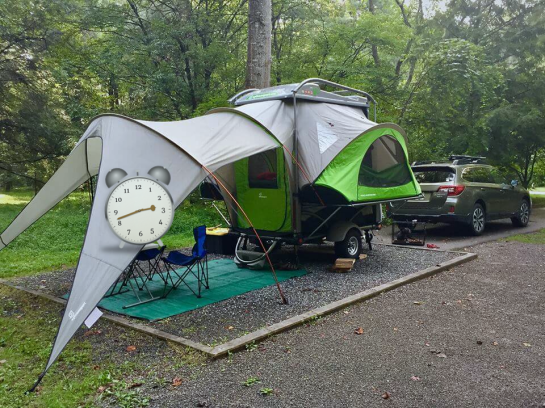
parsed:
2:42
